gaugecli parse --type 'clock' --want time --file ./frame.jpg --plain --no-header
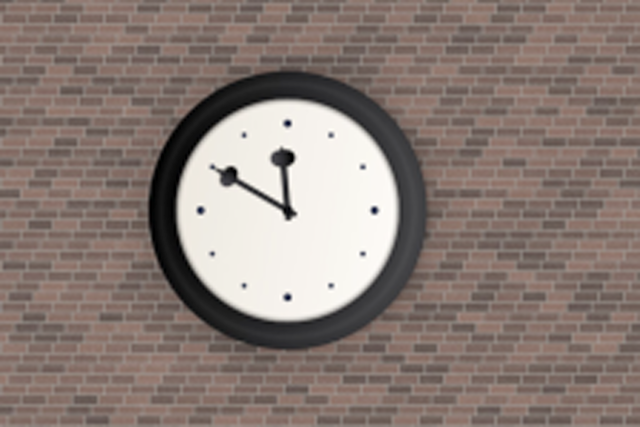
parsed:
11:50
